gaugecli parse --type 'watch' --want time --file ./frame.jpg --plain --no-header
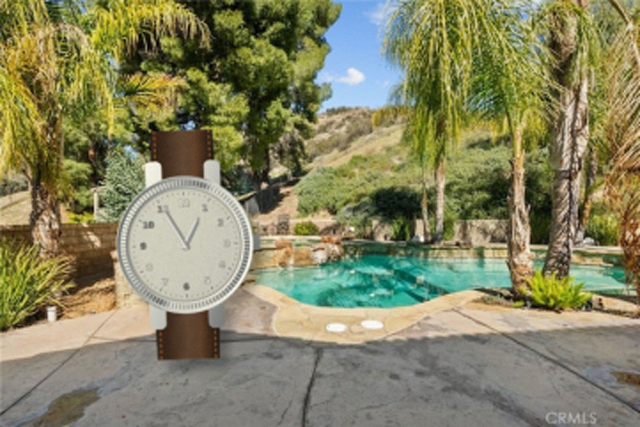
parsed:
12:55
